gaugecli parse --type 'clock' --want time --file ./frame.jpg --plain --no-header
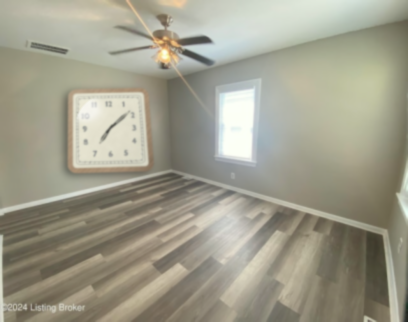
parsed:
7:08
